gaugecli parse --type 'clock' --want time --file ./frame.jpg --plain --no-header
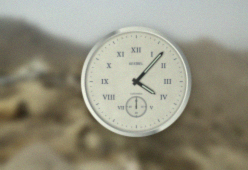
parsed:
4:07
